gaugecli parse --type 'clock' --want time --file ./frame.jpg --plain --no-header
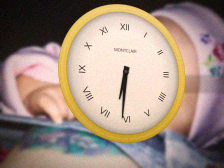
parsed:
6:31
